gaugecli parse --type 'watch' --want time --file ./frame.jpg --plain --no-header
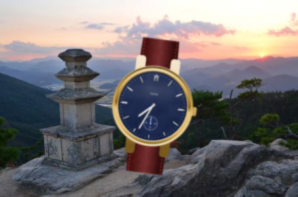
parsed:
7:34
